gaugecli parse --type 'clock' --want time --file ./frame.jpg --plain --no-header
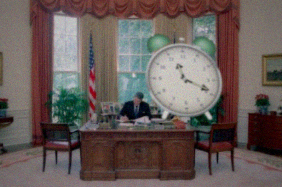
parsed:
11:19
